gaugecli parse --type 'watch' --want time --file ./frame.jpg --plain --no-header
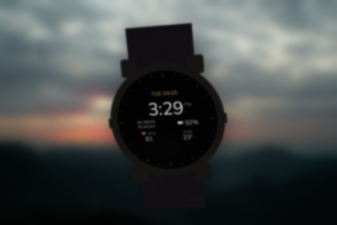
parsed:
3:29
